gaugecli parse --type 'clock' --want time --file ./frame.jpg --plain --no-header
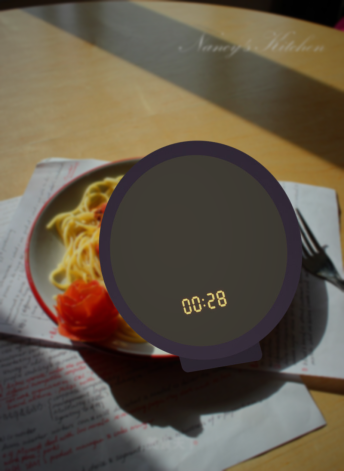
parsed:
0:28
